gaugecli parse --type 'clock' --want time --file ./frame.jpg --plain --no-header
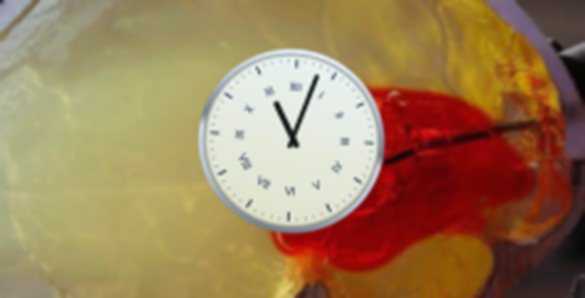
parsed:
11:03
